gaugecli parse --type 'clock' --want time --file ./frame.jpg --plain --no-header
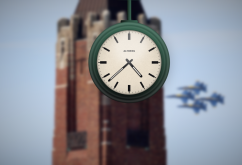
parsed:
4:38
